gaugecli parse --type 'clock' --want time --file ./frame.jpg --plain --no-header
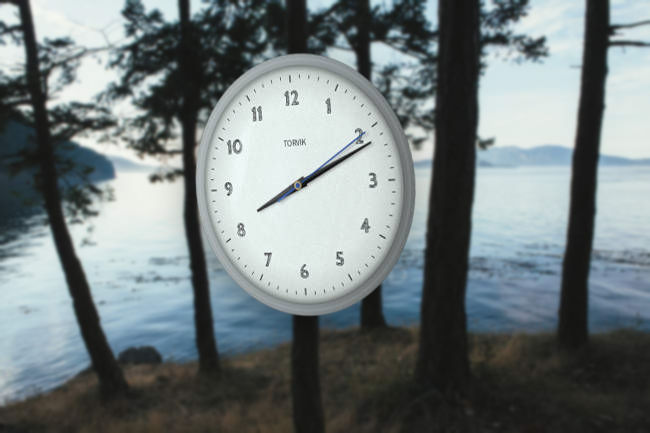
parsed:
8:11:10
